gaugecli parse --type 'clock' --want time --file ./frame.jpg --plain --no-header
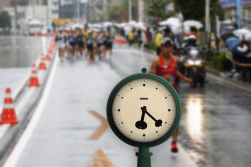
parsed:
6:22
